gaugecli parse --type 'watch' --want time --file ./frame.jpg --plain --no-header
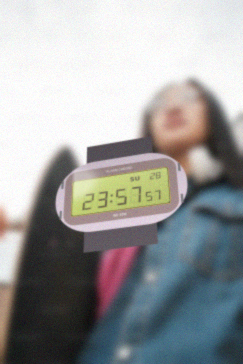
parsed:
23:57:57
